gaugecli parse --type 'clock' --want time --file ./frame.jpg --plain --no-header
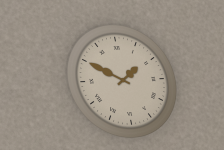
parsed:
1:50
